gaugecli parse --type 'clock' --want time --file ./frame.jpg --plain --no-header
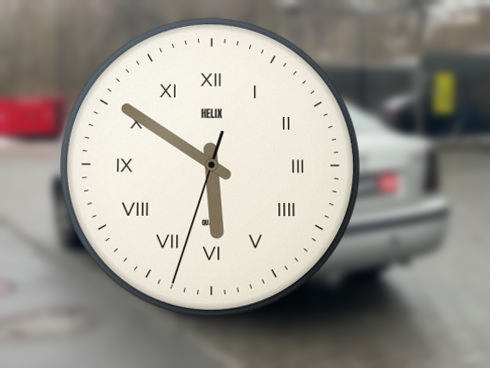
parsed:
5:50:33
